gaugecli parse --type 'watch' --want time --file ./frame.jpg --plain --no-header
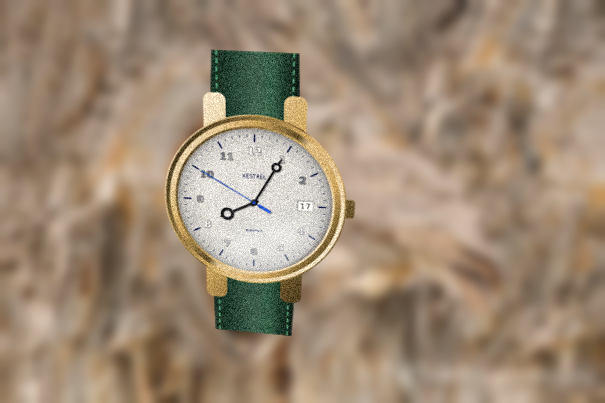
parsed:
8:04:50
